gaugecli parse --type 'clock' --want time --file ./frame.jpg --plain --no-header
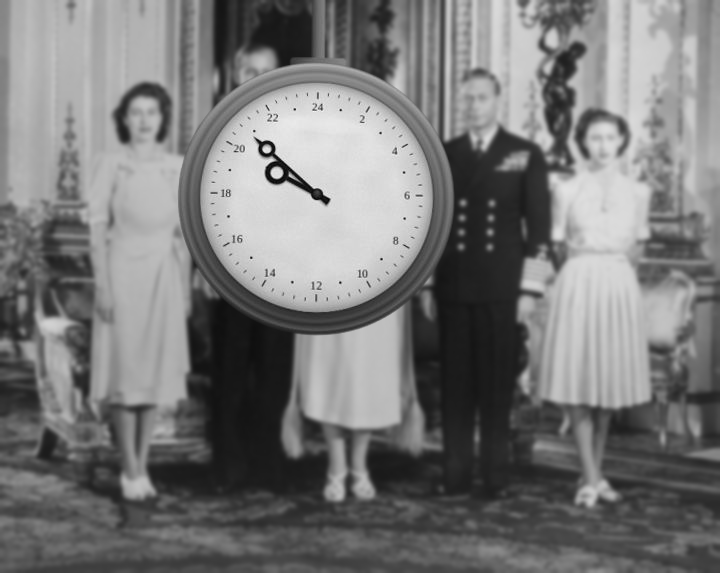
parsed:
19:52
